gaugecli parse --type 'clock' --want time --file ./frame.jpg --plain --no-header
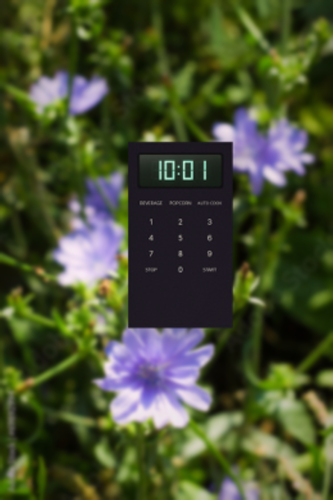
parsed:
10:01
